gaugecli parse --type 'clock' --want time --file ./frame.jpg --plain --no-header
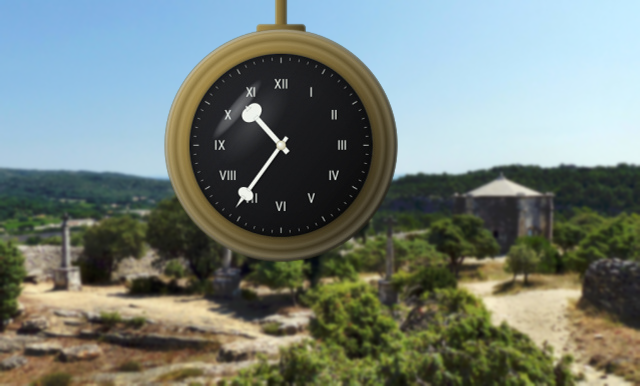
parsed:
10:36
